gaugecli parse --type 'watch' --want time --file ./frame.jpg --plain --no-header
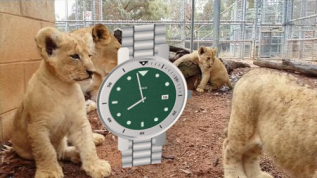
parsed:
7:58
